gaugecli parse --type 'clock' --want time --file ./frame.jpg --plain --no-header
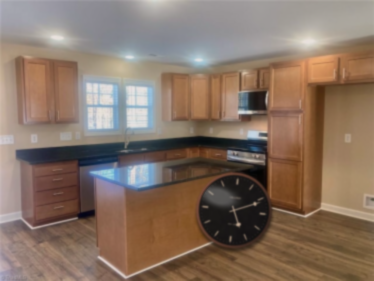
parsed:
5:11
